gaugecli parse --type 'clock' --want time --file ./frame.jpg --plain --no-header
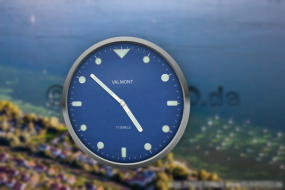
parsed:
4:52
